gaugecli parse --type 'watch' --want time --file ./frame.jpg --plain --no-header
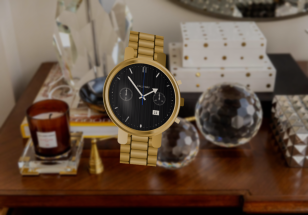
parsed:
1:53
